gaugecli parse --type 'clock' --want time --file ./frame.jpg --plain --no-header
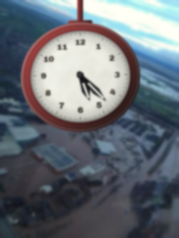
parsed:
5:23
